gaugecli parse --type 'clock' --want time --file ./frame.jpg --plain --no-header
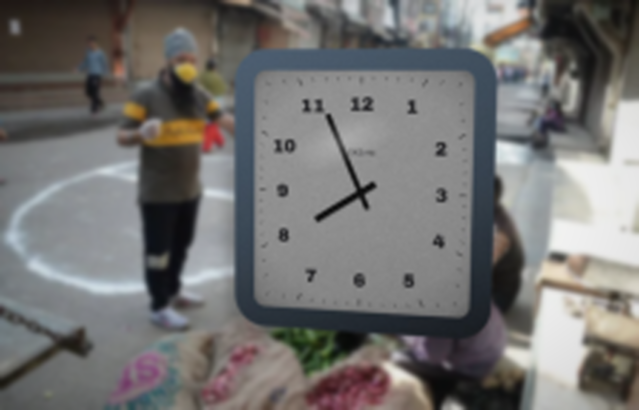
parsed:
7:56
